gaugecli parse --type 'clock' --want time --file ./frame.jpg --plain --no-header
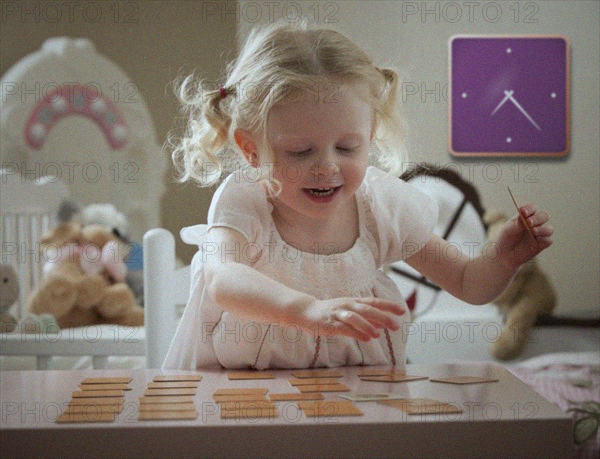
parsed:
7:23
